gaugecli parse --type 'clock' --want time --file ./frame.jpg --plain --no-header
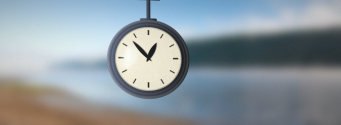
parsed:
12:53
